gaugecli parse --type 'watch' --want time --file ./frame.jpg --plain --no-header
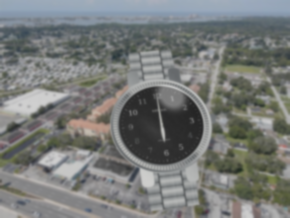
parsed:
6:00
